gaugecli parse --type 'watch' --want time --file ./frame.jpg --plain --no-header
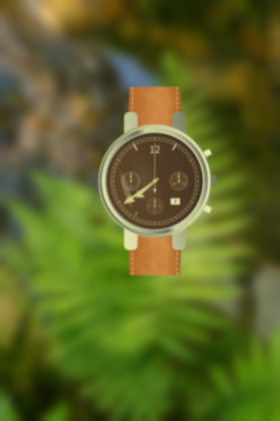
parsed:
7:39
